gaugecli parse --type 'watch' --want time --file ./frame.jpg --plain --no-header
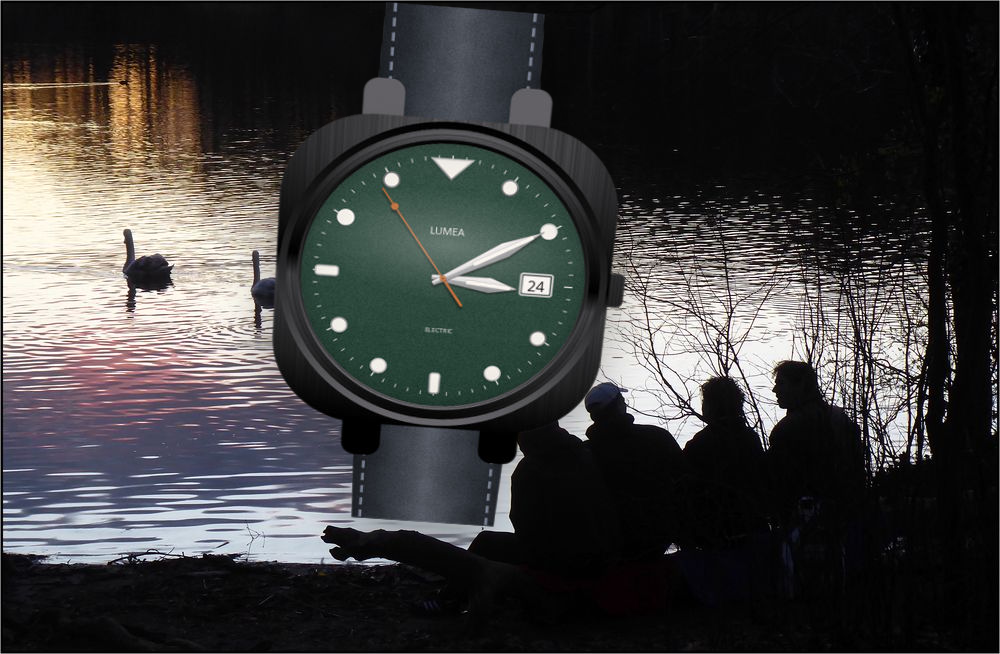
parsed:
3:09:54
